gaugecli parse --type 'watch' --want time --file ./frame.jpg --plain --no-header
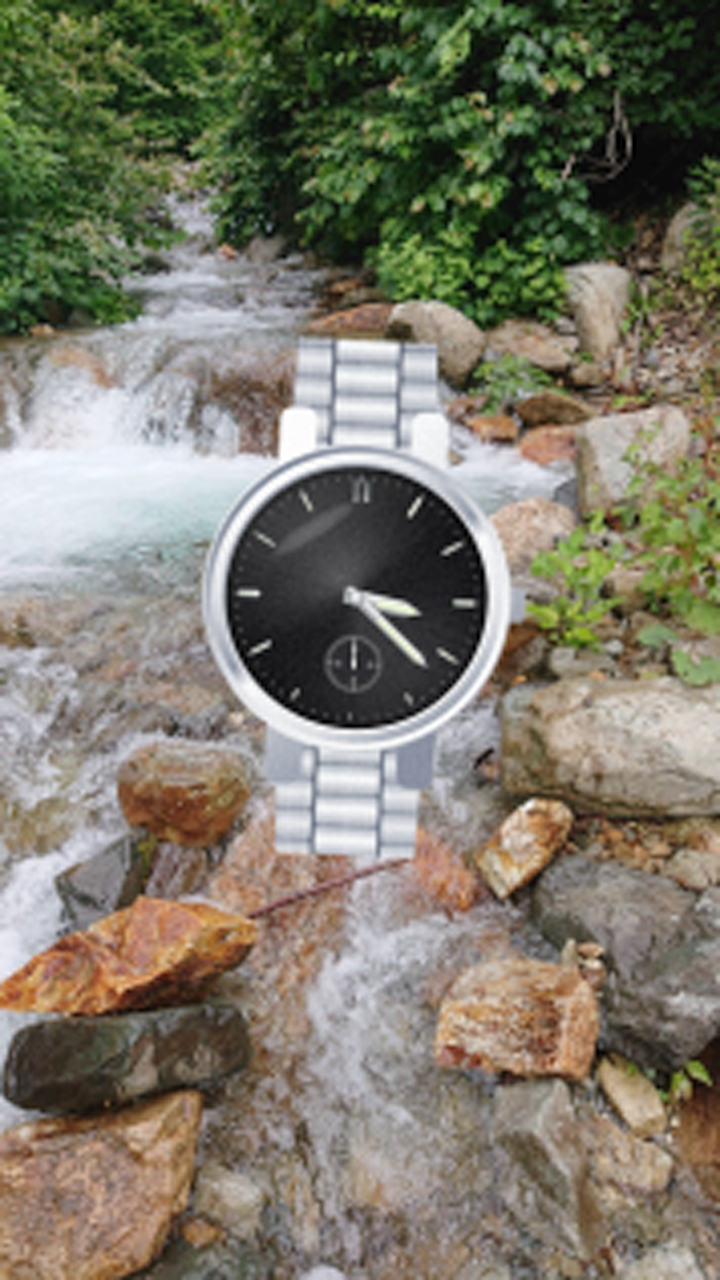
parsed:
3:22
